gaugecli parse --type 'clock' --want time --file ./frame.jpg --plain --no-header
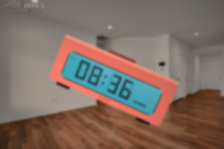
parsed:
8:36
